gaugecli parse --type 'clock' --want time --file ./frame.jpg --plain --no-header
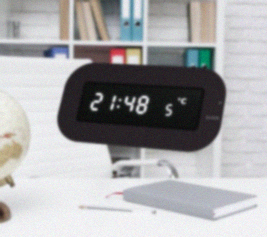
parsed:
21:48
